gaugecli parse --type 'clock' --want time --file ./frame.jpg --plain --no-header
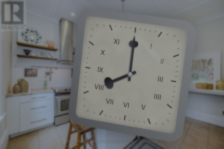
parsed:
8:00
